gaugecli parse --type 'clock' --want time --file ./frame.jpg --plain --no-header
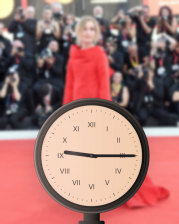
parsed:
9:15
